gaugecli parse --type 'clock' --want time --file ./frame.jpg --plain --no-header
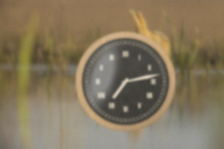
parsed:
7:13
